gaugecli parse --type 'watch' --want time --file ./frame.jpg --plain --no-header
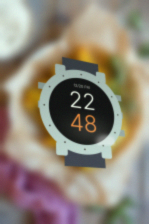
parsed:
22:48
